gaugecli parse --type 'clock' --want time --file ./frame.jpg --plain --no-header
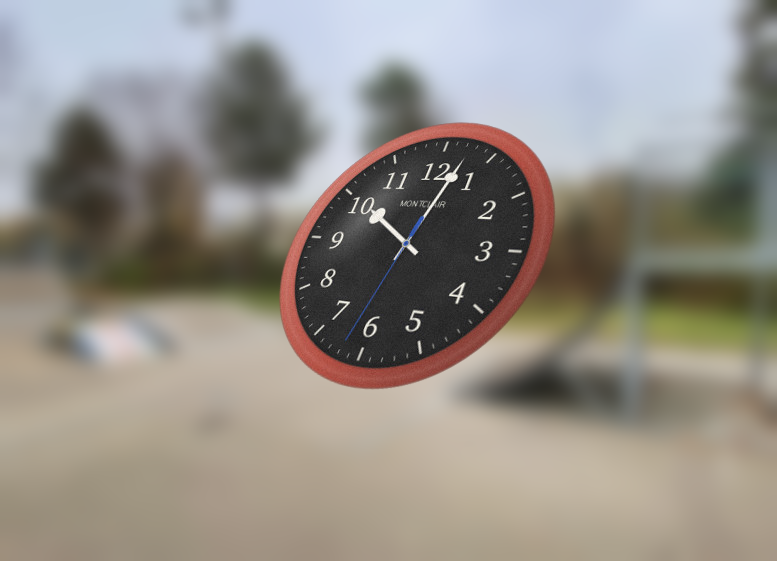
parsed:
10:02:32
